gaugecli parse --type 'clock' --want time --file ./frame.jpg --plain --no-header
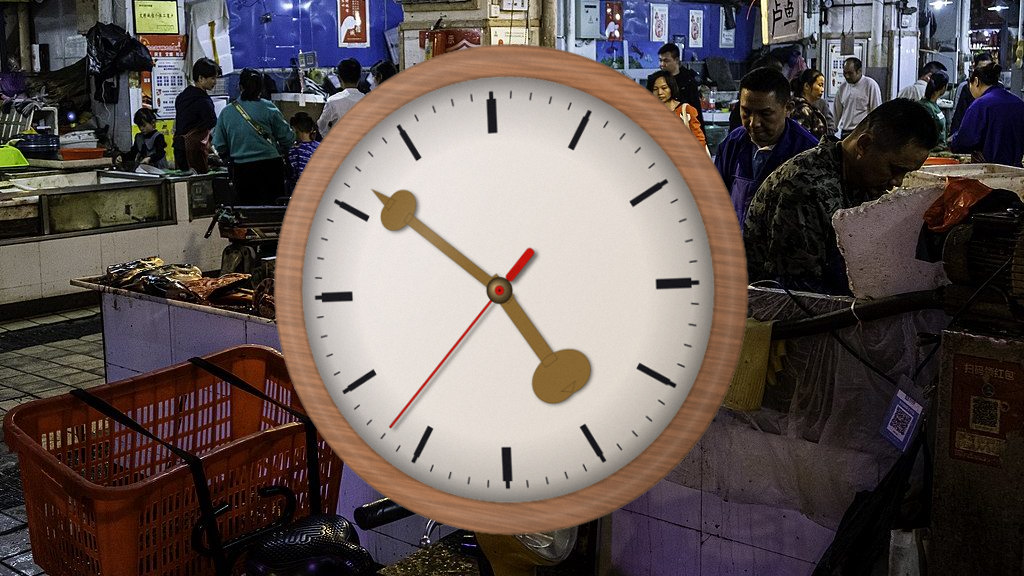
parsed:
4:51:37
